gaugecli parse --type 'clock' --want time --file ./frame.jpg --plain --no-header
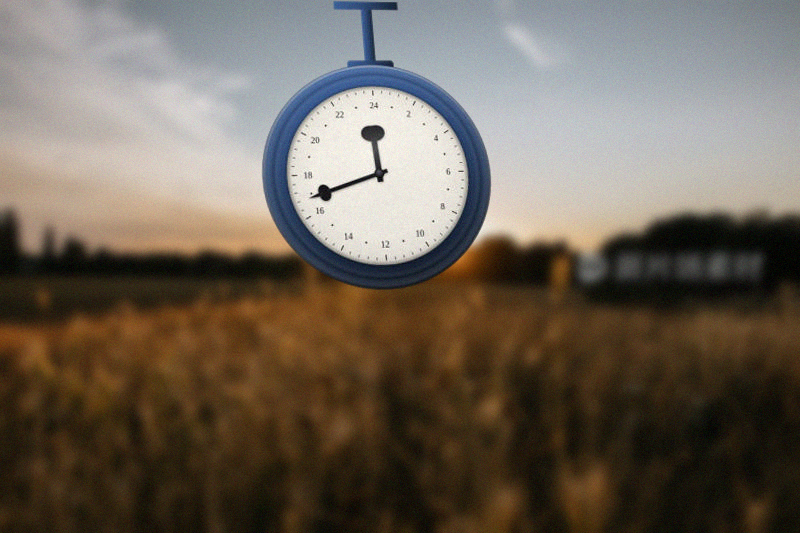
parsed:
23:42
